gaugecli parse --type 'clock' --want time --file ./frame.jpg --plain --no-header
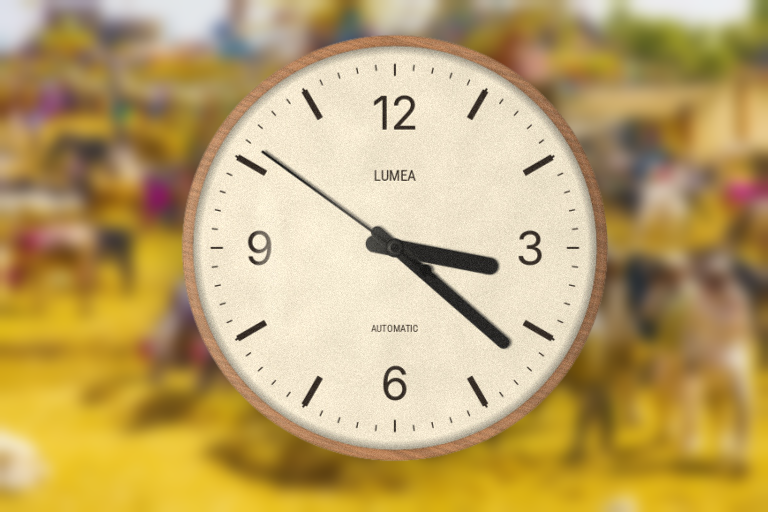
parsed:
3:21:51
